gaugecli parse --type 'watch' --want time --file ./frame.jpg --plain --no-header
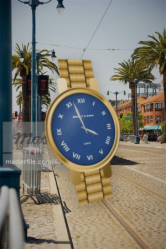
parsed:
3:57
